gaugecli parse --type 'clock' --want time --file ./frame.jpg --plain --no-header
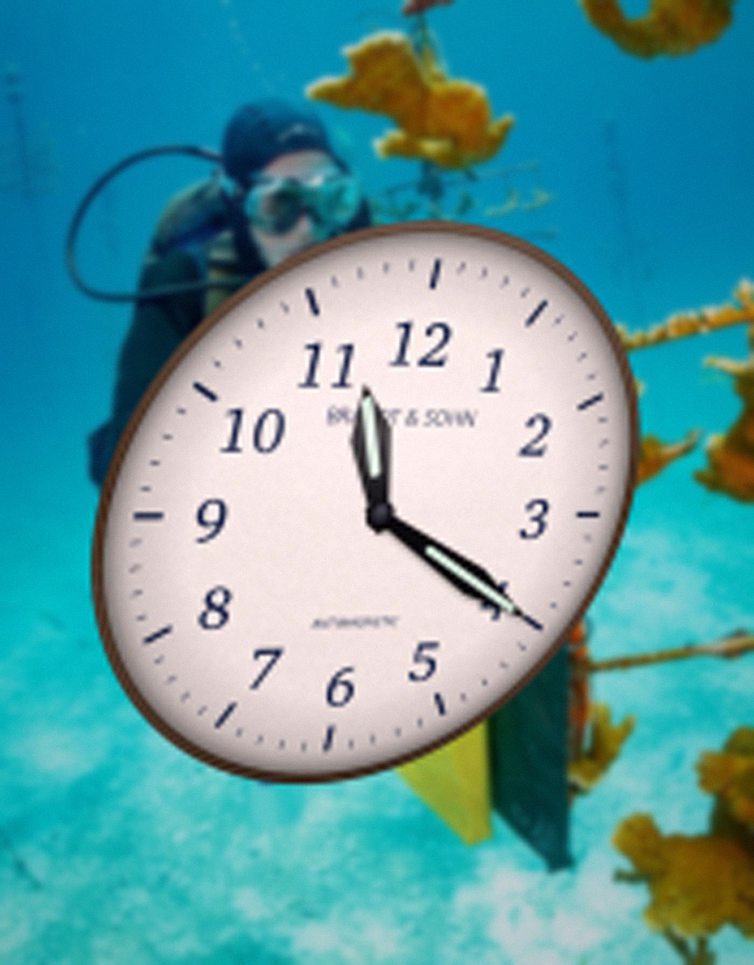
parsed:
11:20
